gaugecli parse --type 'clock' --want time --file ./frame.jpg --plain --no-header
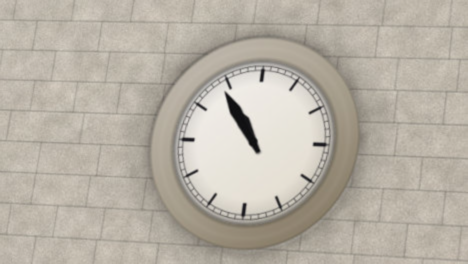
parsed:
10:54
